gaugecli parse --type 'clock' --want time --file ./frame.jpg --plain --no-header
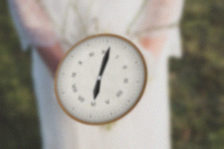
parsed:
6:01
